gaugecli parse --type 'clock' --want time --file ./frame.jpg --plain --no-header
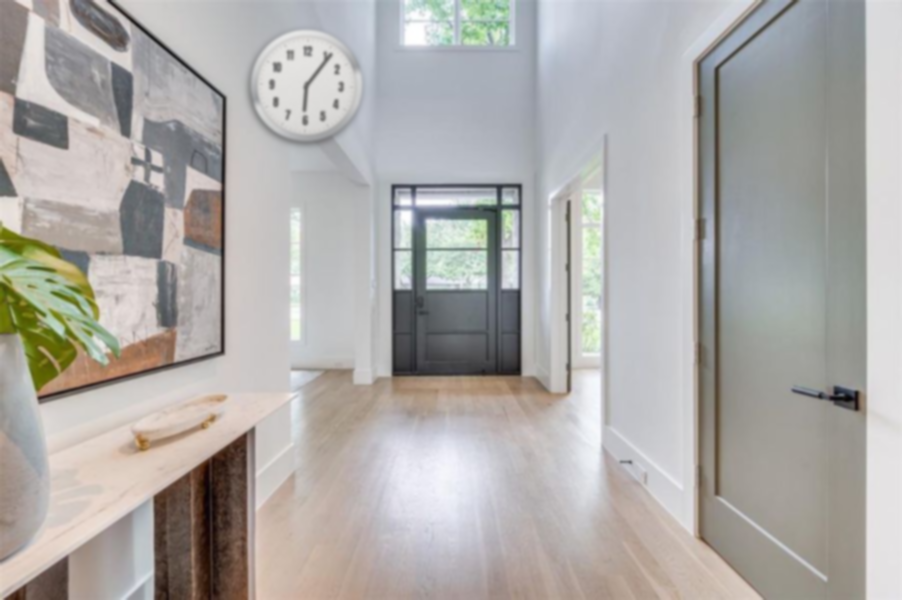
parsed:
6:06
